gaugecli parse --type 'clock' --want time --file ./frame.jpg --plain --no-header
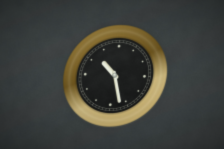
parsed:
10:27
